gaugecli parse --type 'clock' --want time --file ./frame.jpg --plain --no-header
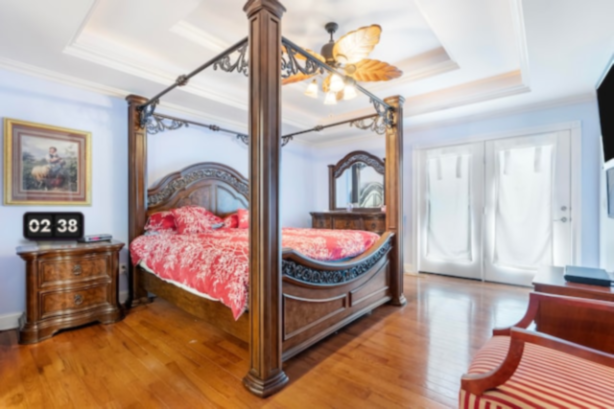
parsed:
2:38
